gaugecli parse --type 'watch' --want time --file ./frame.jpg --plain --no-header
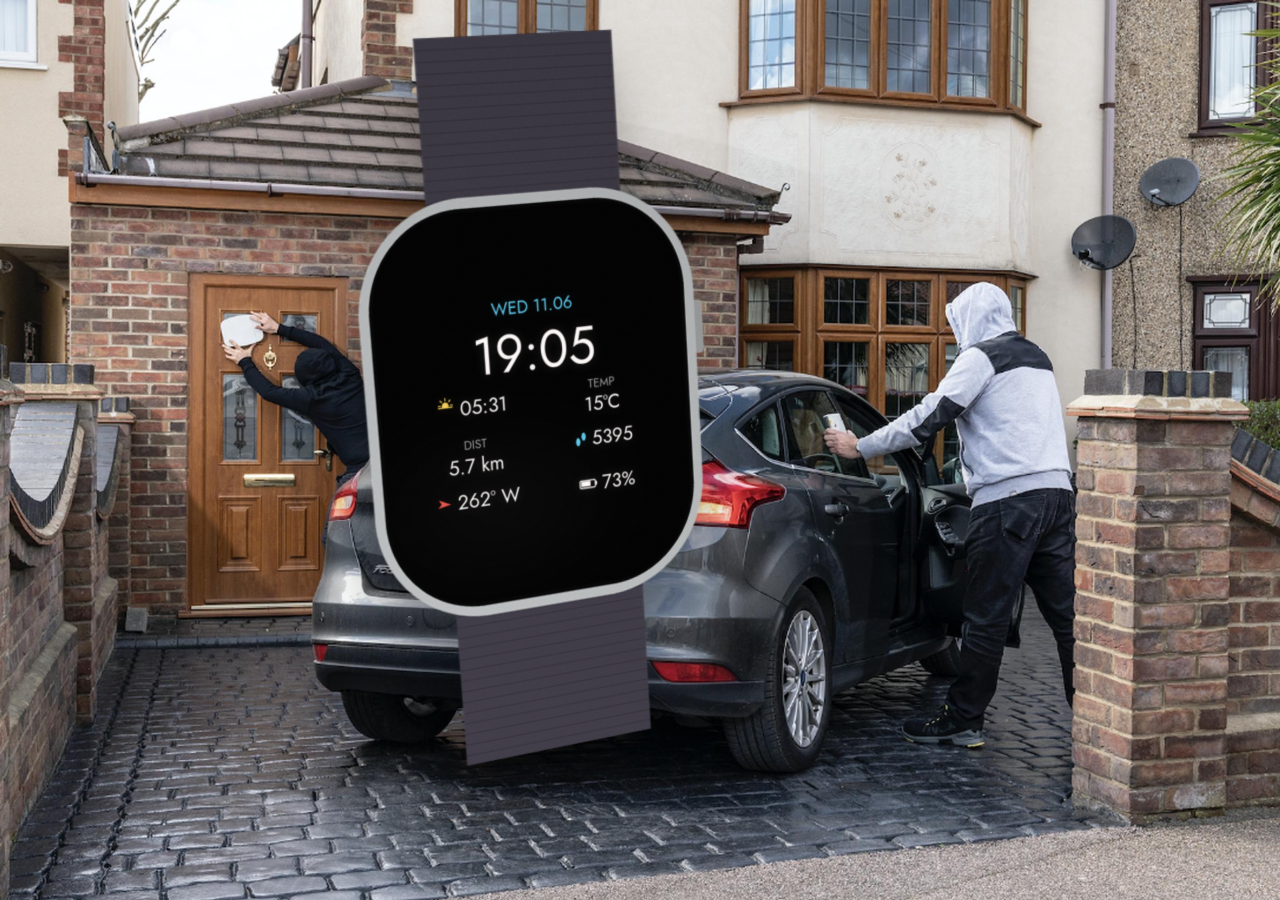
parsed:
19:05
